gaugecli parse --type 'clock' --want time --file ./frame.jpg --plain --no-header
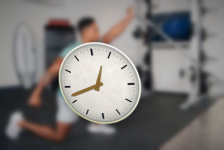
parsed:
12:42
